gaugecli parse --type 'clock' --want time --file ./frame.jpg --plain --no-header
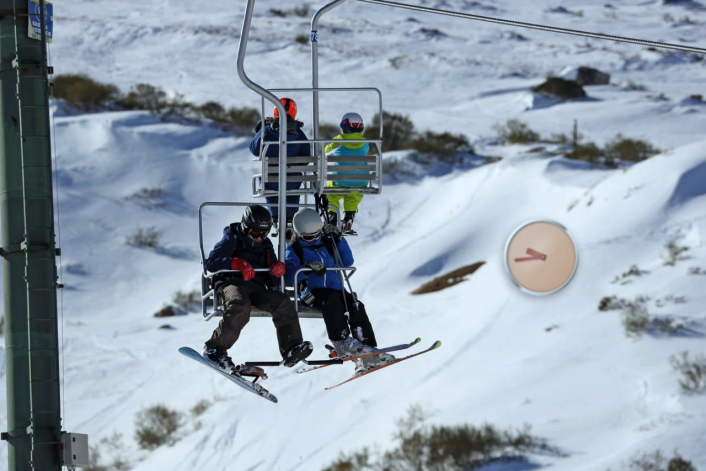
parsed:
9:44
